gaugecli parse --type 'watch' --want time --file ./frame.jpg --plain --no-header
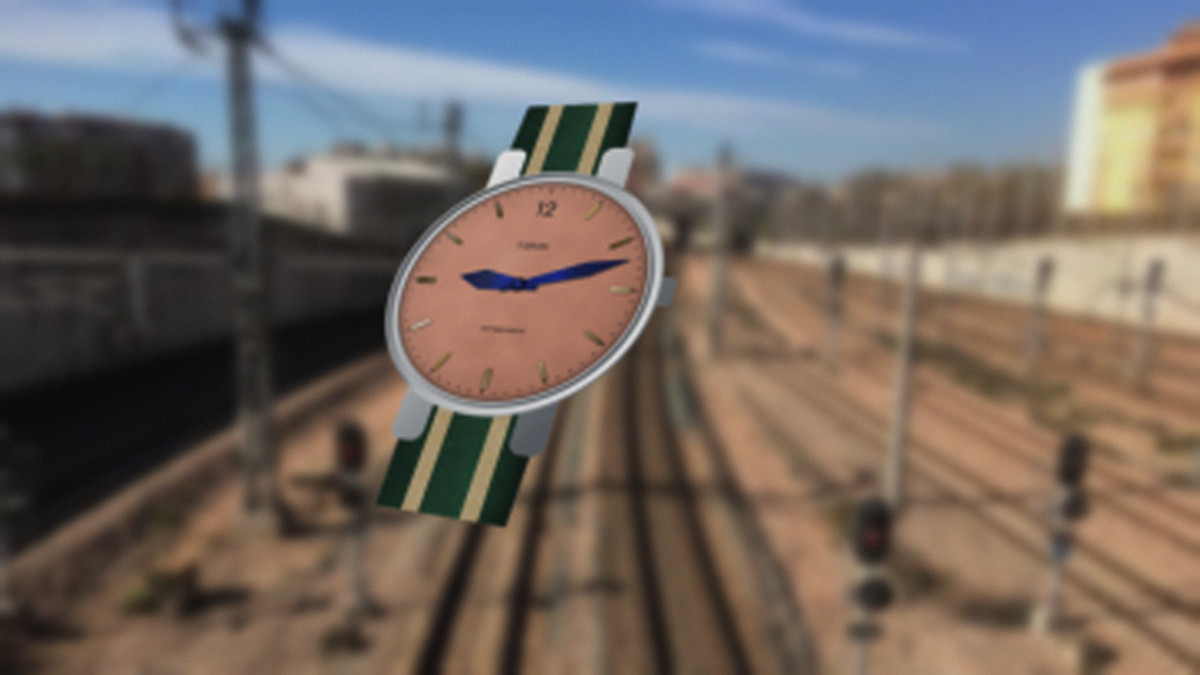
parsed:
9:12
